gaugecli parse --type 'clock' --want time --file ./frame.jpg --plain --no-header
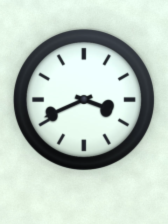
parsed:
3:41
